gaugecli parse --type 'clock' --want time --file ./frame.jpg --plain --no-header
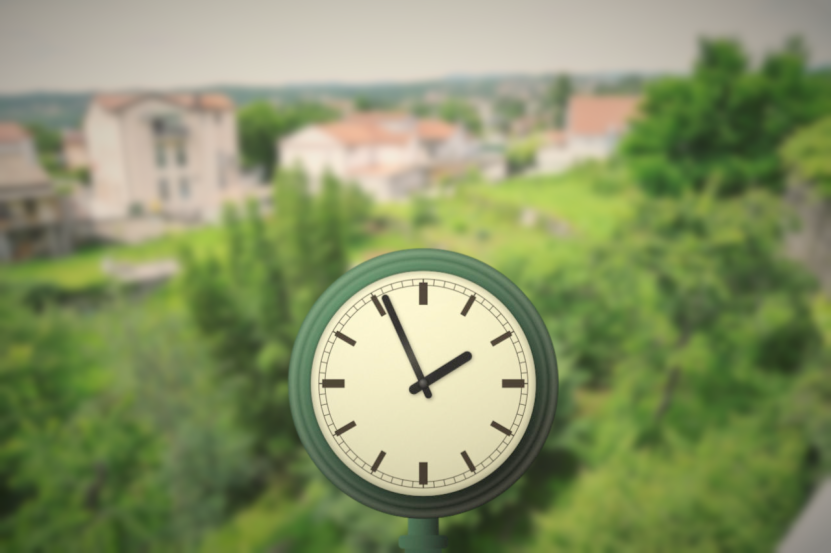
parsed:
1:56
